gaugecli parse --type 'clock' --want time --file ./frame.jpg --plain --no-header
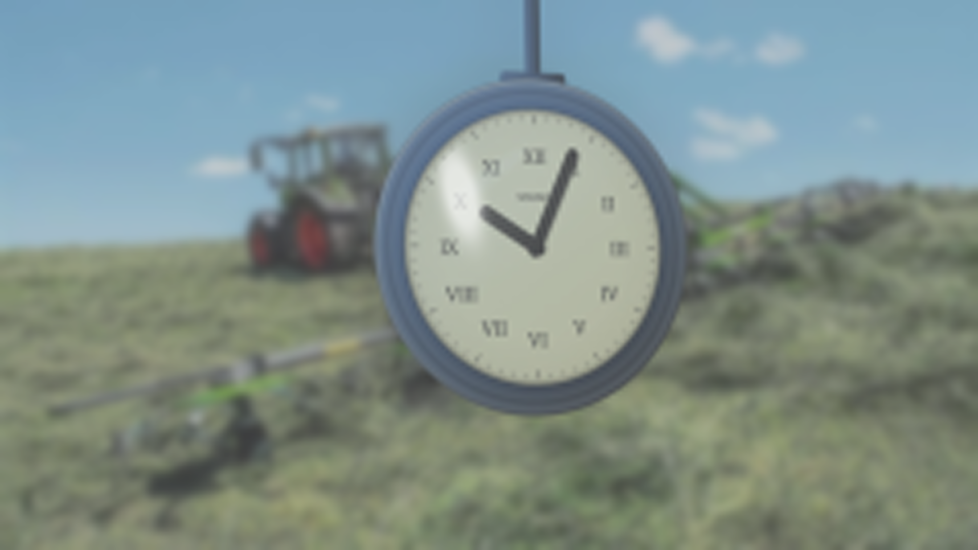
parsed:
10:04
